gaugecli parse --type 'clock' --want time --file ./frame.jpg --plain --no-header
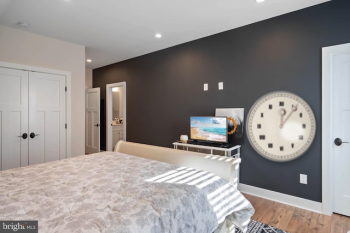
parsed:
12:06
